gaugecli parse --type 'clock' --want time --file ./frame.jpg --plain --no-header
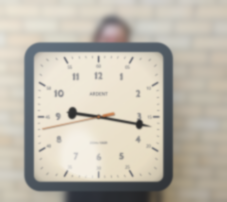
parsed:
9:16:43
